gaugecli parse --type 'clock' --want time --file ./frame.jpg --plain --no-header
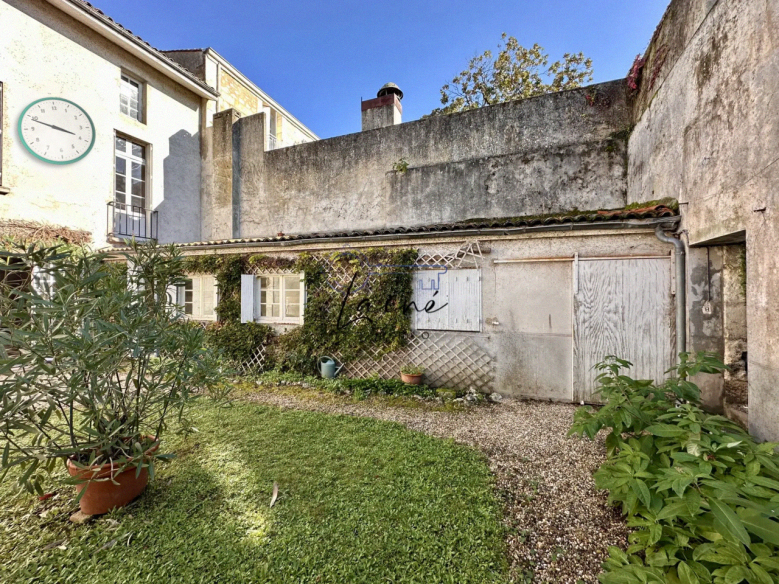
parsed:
3:49
